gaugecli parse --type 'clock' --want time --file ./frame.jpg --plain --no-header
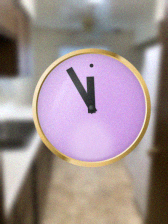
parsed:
11:55
